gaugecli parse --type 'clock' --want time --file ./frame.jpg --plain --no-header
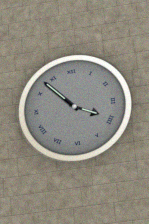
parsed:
3:53
